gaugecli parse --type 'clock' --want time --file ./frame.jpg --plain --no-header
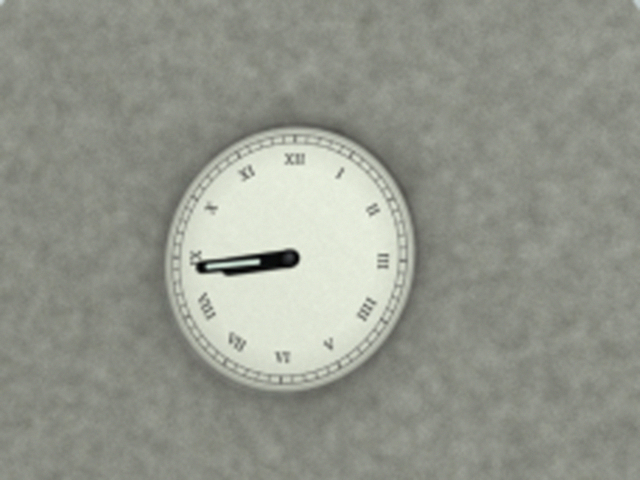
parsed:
8:44
